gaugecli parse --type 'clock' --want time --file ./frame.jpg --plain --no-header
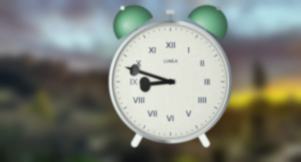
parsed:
8:48
